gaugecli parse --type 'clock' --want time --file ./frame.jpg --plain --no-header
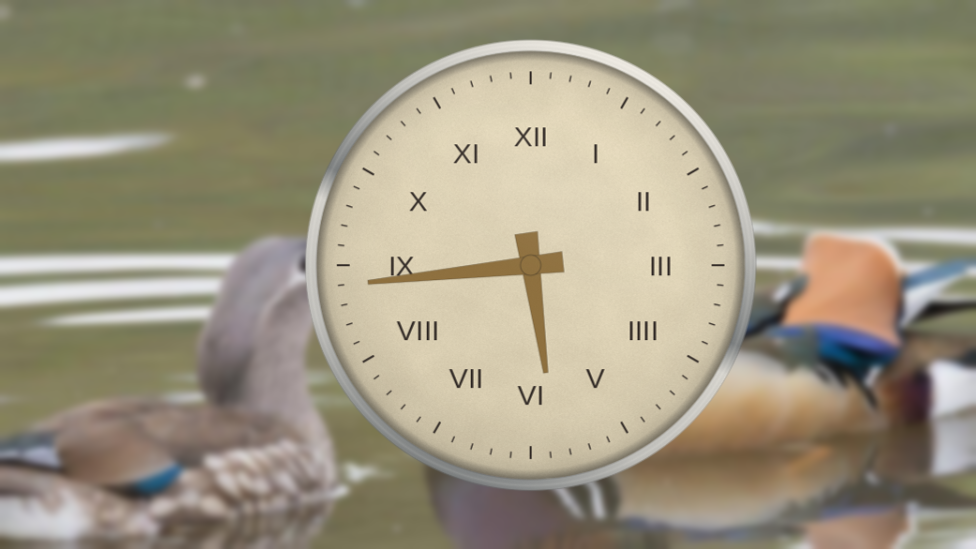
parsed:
5:44
